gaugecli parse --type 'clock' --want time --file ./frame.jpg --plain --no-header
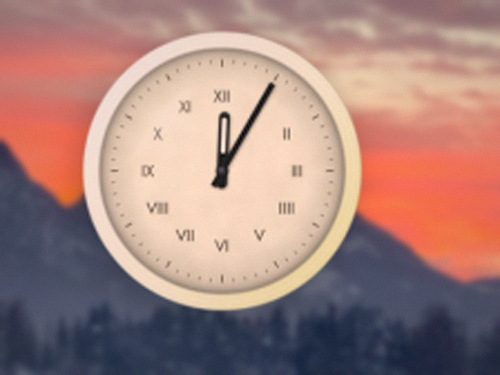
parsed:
12:05
